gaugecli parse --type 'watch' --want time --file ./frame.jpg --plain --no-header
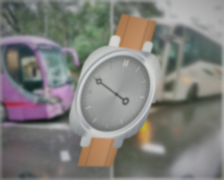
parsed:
3:49
